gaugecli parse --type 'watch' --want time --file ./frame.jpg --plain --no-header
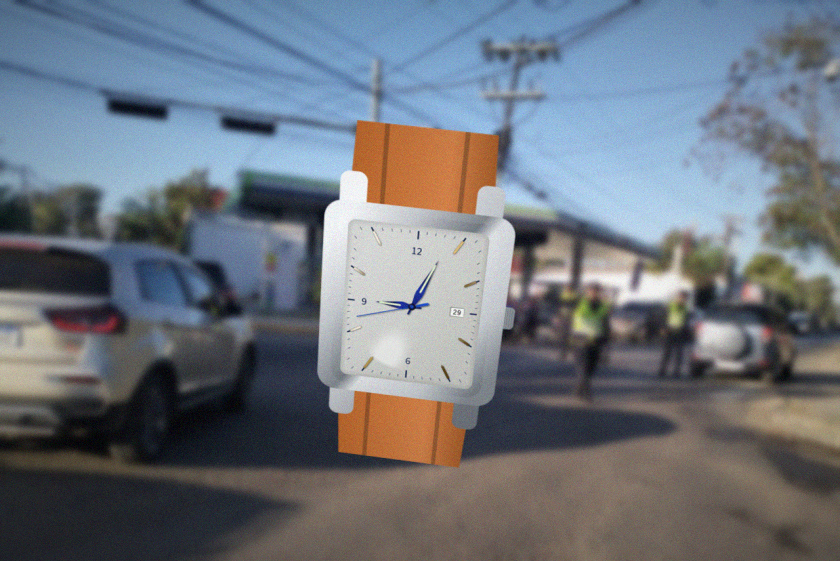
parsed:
9:03:42
